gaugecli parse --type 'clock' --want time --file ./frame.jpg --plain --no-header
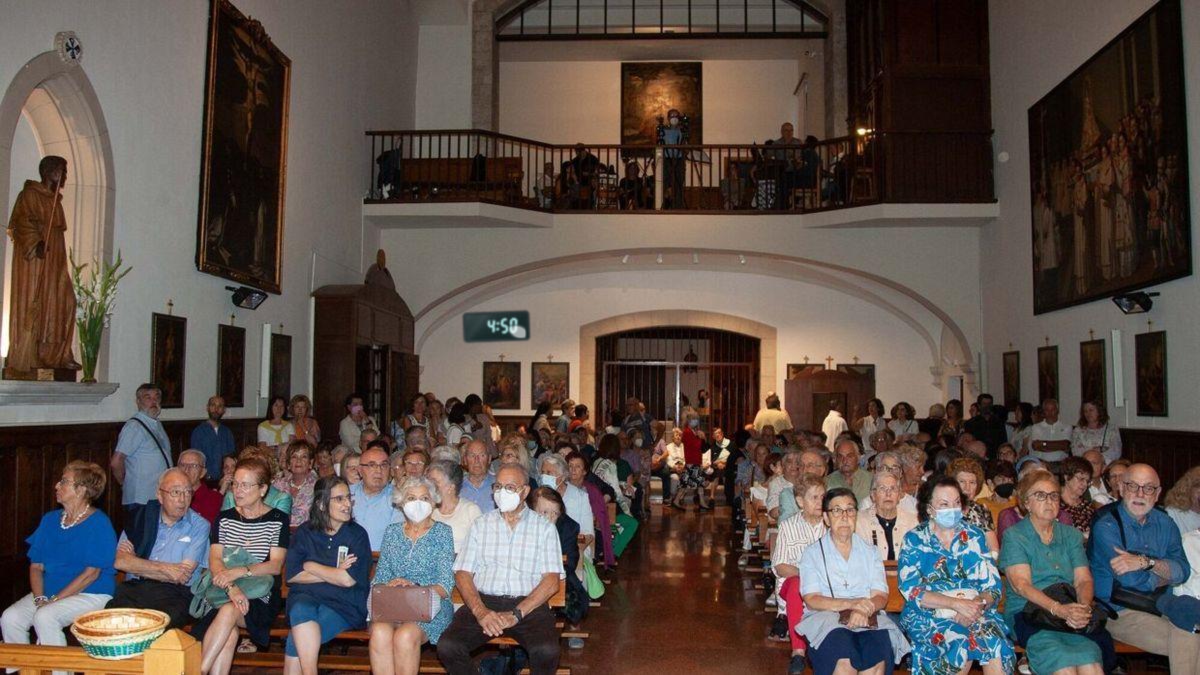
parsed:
4:50
